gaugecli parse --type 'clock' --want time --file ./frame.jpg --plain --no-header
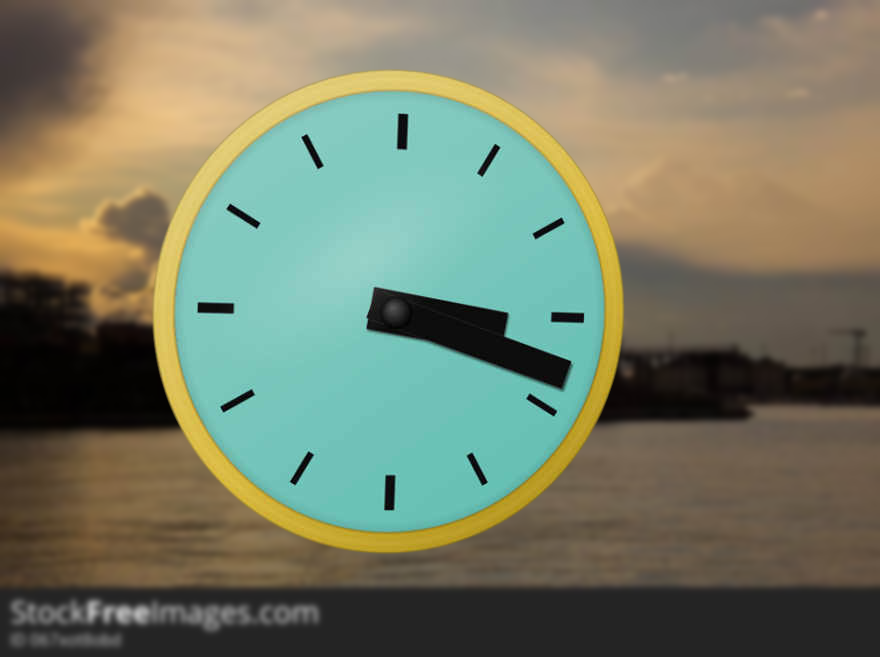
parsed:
3:18
